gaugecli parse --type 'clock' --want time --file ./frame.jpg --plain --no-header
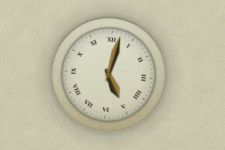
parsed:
5:02
